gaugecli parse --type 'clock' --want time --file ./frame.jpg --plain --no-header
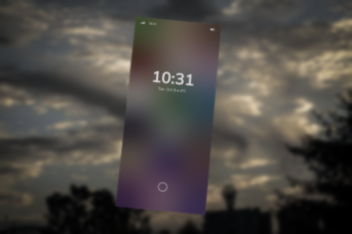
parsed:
10:31
